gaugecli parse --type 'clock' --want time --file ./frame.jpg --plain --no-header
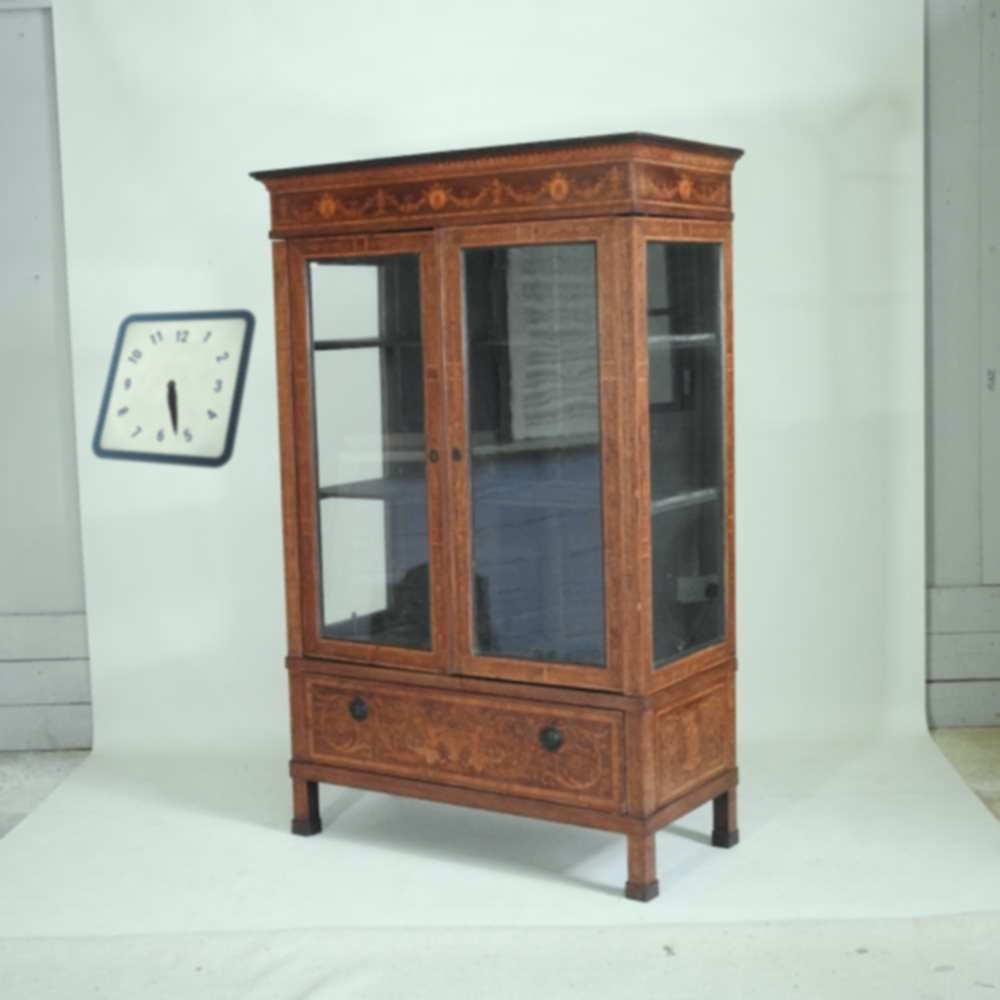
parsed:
5:27
